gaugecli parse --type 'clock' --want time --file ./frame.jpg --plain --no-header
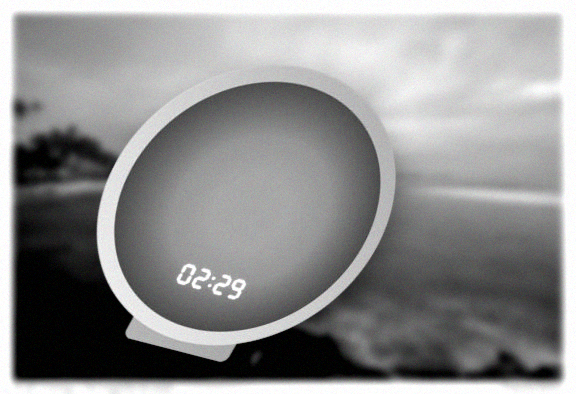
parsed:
2:29
